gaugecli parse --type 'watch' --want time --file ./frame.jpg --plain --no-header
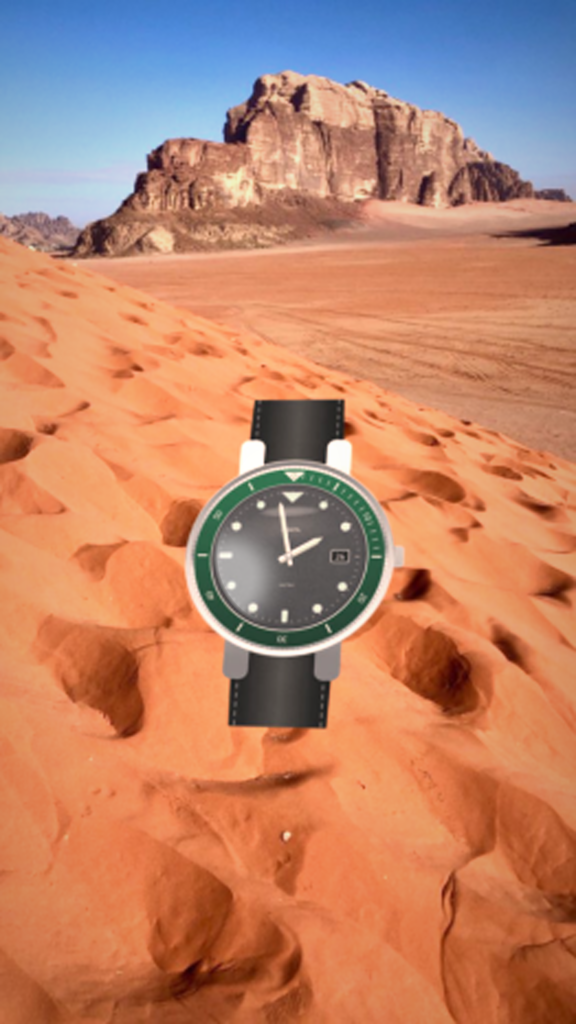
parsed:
1:58
